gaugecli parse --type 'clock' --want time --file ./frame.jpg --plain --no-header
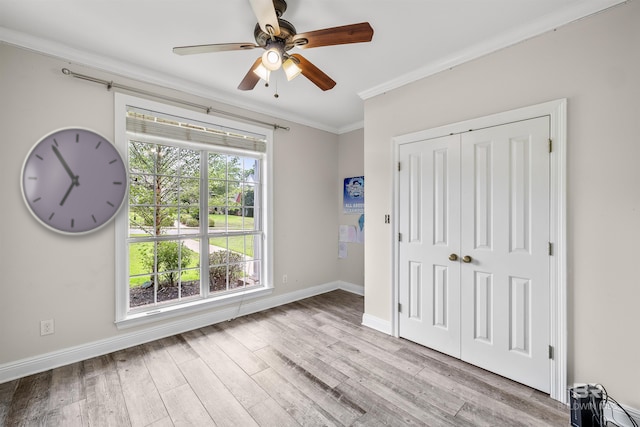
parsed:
6:54
